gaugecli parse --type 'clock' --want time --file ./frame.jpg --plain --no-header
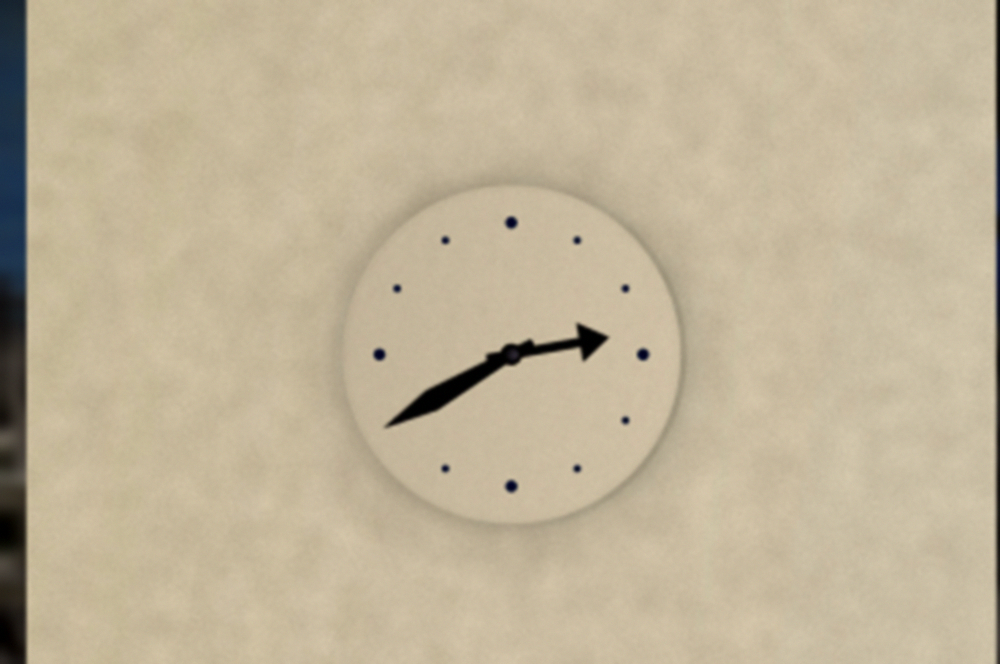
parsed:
2:40
